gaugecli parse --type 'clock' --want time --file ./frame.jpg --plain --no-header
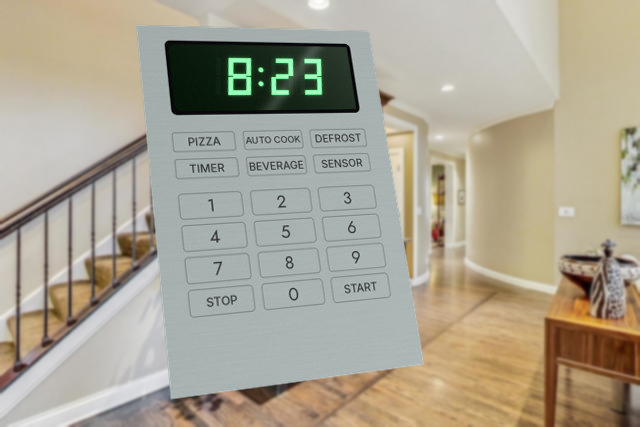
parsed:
8:23
